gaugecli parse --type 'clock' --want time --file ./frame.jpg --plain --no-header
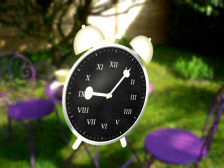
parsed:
9:06
